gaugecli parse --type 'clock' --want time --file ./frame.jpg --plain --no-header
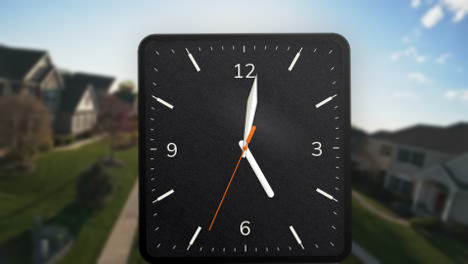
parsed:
5:01:34
